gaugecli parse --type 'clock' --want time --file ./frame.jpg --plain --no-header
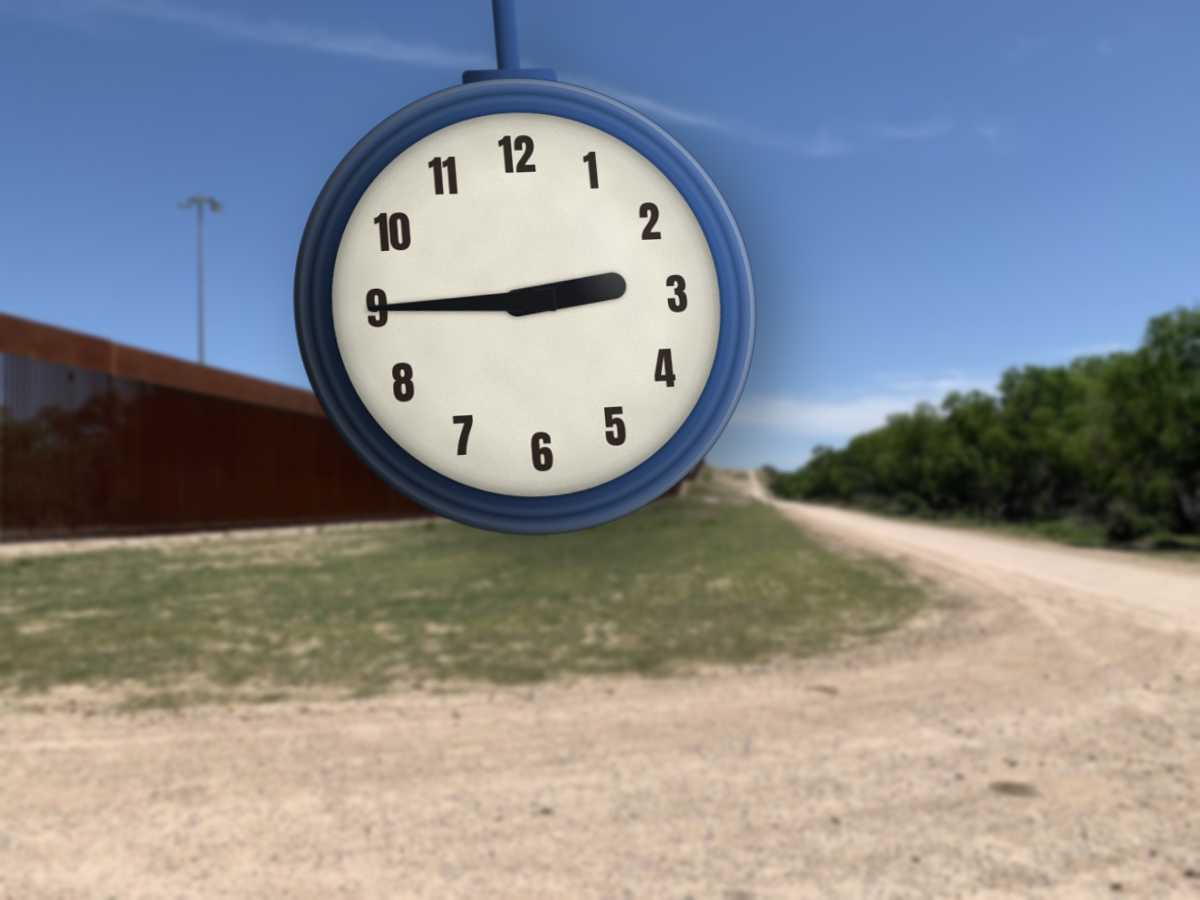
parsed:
2:45
